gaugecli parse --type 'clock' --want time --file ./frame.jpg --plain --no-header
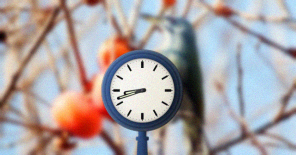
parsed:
8:42
